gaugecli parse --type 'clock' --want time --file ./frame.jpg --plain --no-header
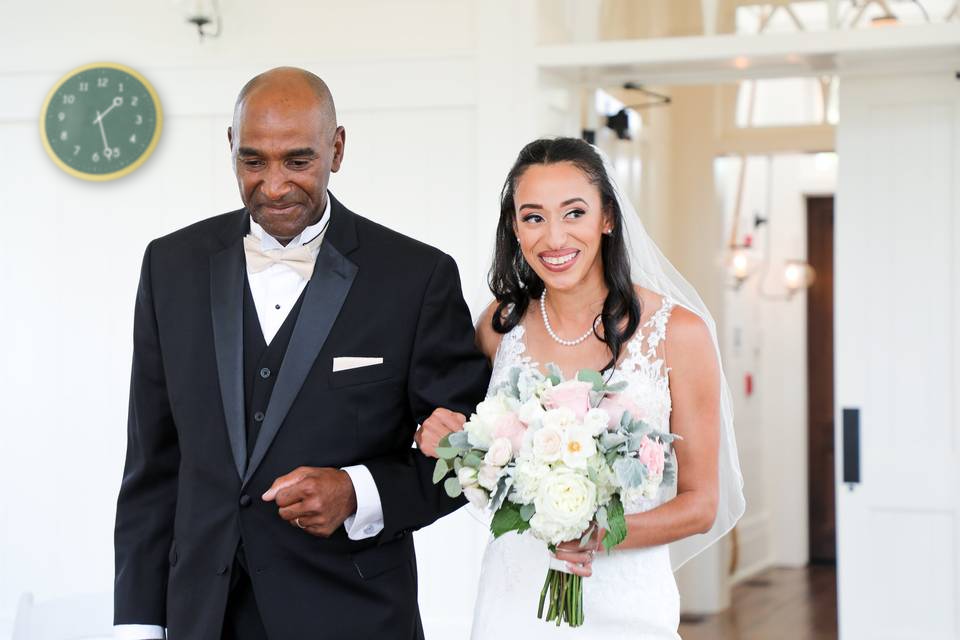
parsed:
1:27
